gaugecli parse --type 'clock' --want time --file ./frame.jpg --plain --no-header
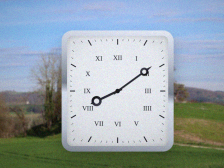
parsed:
8:09
